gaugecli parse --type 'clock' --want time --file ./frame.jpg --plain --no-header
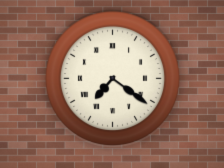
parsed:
7:21
